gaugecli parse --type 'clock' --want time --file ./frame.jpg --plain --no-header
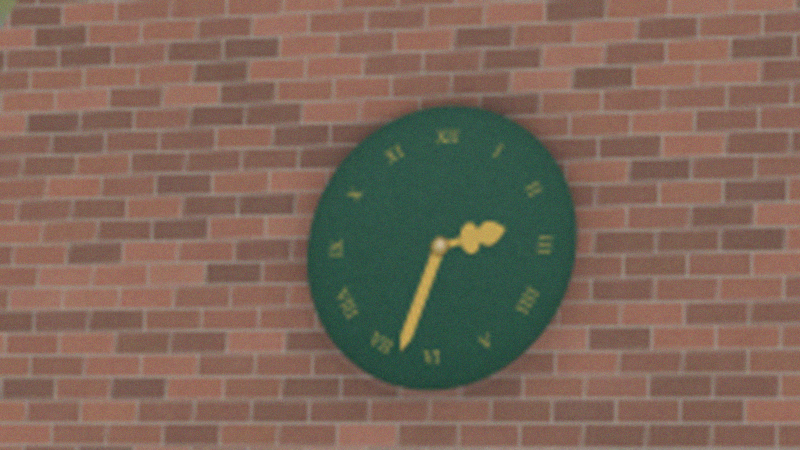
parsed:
2:33
